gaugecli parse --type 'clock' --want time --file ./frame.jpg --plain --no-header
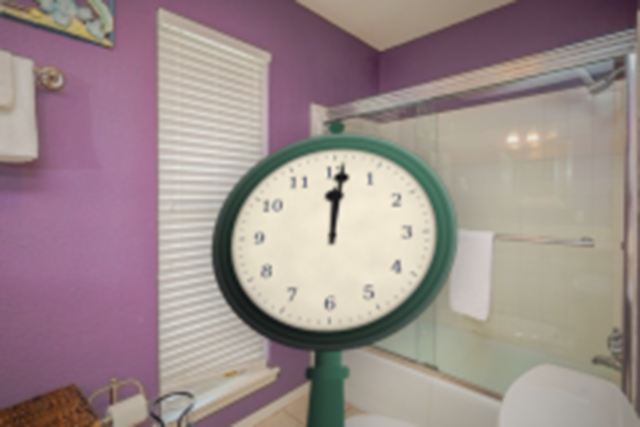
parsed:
12:01
